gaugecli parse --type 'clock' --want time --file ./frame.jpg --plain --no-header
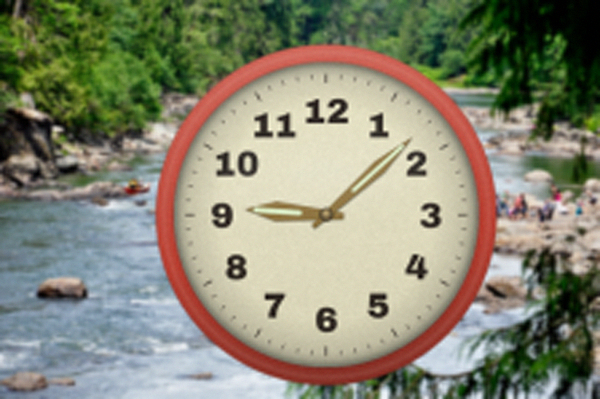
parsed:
9:08
